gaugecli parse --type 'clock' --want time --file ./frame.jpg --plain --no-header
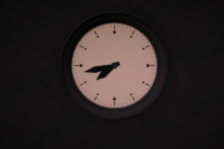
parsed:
7:43
